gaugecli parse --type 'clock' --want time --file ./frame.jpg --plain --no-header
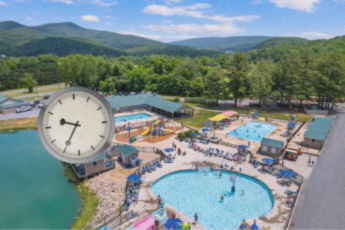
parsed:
9:35
